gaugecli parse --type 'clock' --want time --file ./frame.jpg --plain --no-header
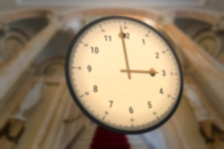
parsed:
2:59
